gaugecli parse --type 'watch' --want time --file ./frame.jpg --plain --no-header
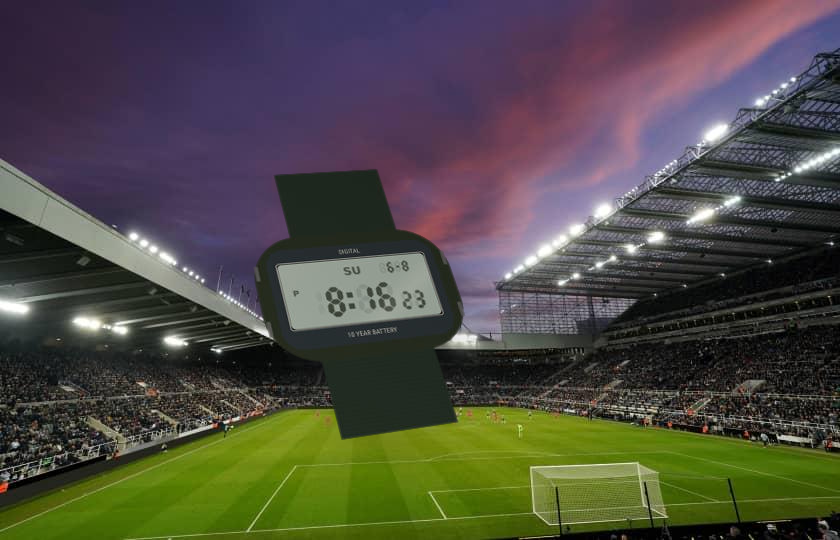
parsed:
8:16:23
